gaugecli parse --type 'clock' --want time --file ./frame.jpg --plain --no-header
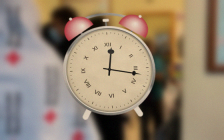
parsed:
12:17
